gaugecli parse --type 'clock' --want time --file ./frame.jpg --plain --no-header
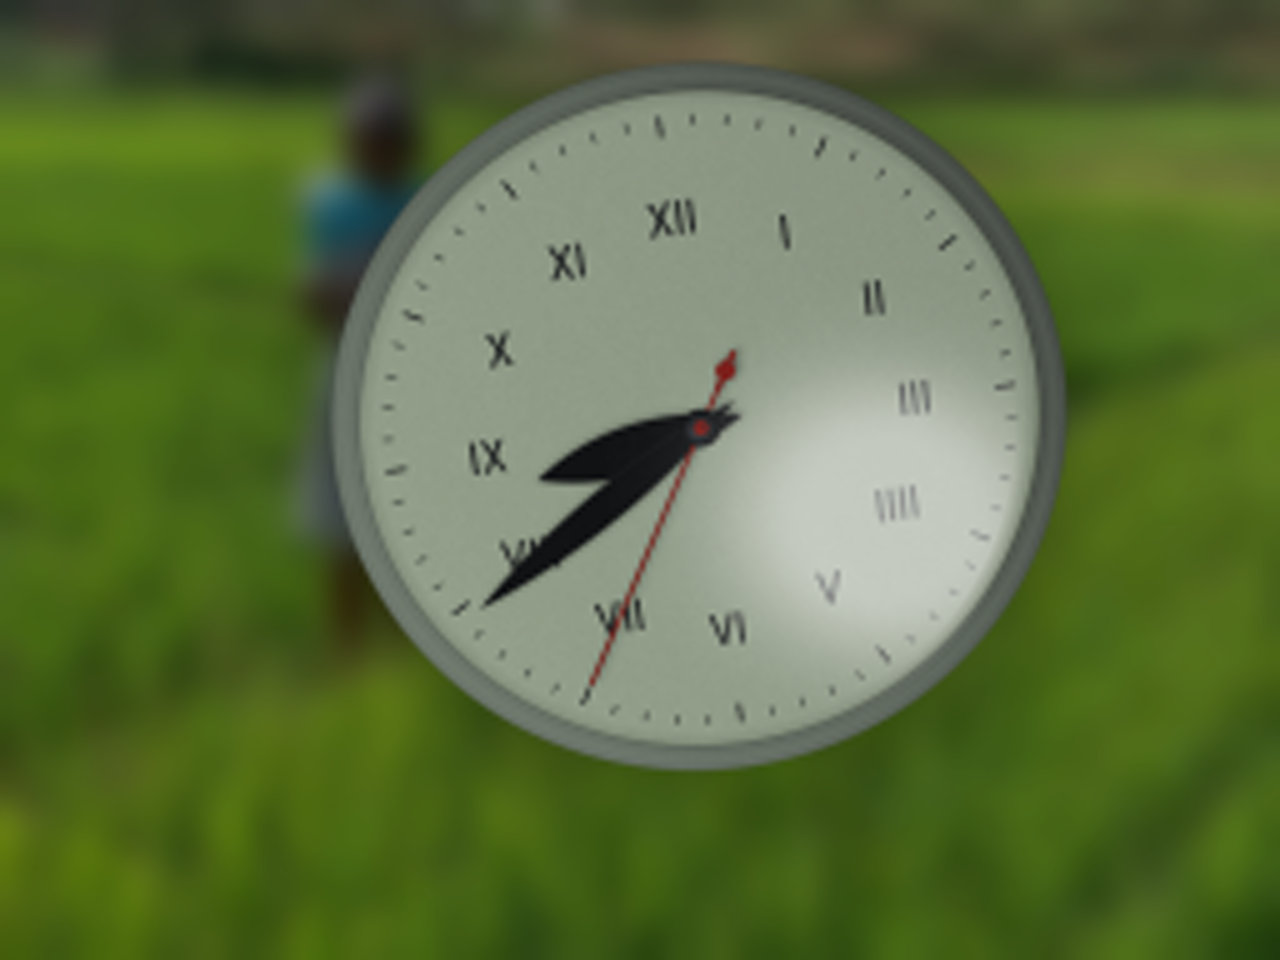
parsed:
8:39:35
